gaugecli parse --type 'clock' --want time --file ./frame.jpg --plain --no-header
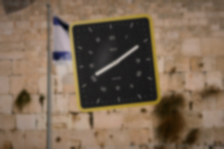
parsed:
8:10
